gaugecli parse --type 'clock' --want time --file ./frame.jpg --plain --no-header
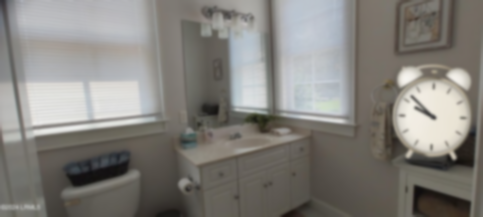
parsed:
9:52
